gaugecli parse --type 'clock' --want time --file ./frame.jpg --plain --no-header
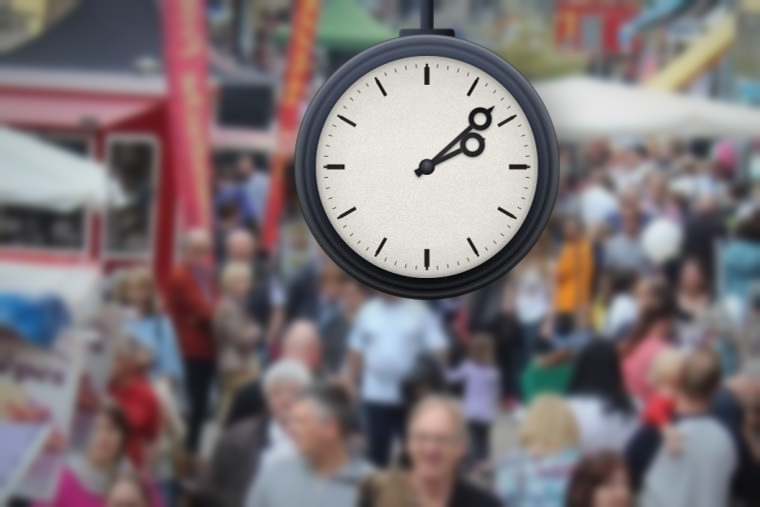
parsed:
2:08
